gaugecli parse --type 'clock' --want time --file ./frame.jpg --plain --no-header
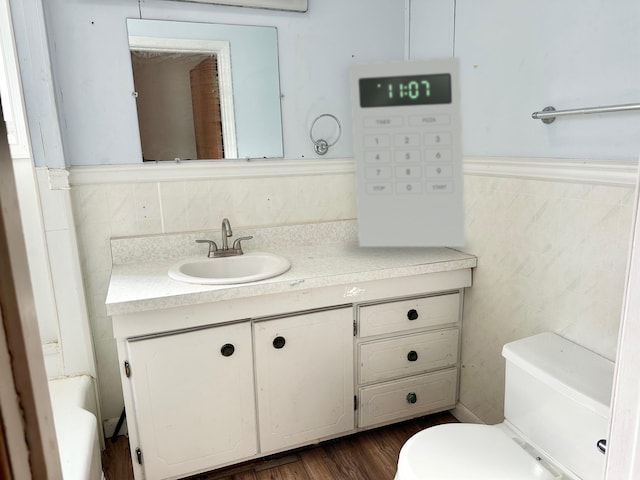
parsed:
11:07
